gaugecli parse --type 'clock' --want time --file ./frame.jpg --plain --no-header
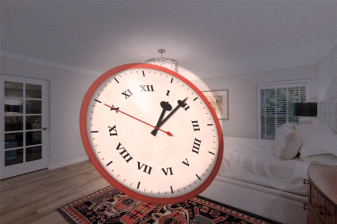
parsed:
1:08:50
